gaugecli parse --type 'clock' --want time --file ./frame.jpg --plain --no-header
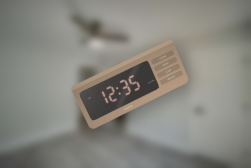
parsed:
12:35
